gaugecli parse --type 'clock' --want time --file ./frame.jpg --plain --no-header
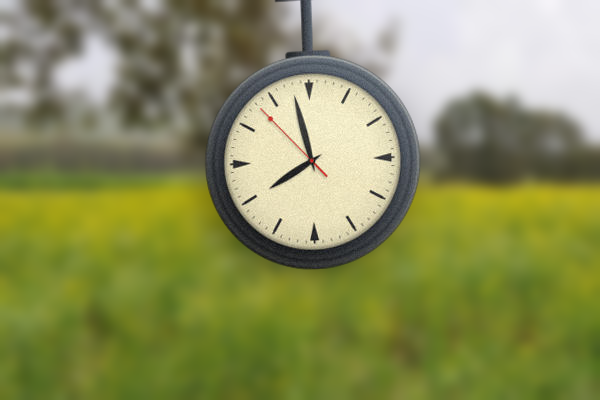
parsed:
7:57:53
